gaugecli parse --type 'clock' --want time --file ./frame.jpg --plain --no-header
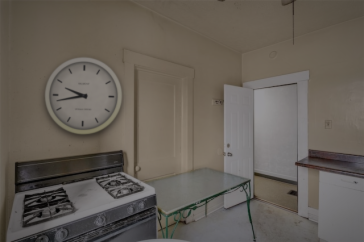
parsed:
9:43
